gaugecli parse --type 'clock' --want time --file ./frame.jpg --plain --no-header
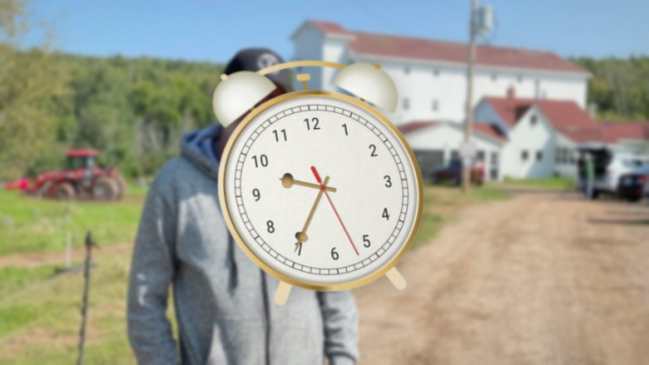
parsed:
9:35:27
